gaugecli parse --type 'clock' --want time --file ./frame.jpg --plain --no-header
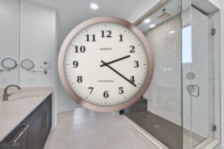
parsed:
2:21
